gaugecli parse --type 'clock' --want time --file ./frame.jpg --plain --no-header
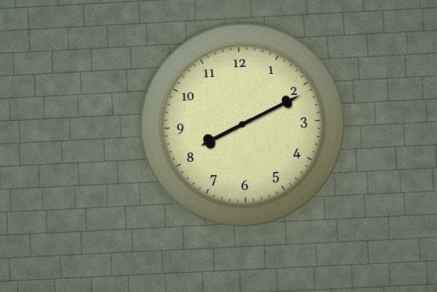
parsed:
8:11
